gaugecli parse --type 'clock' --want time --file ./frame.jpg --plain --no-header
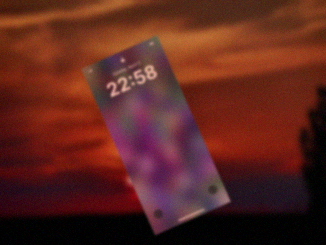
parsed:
22:58
